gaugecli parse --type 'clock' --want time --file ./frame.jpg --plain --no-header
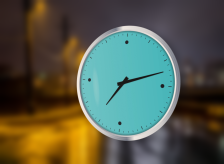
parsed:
7:12
